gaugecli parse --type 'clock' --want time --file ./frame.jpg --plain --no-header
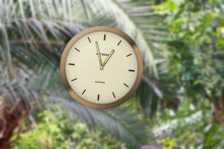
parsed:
12:57
